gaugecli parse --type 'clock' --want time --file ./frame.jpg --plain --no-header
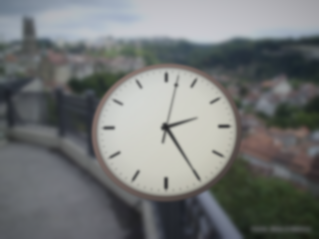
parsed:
2:25:02
